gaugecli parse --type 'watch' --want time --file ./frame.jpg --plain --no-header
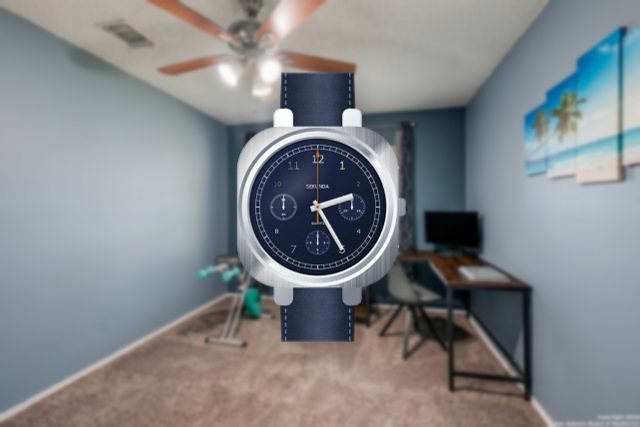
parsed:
2:25
